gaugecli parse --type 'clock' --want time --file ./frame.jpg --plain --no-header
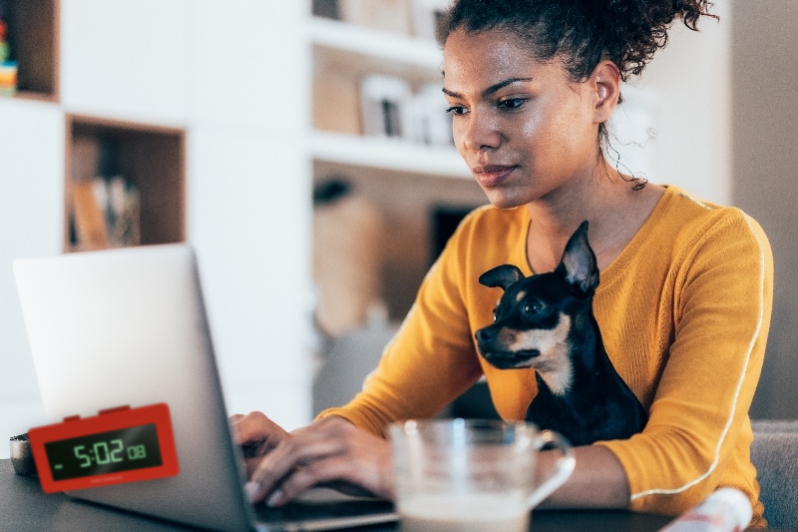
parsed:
5:02
